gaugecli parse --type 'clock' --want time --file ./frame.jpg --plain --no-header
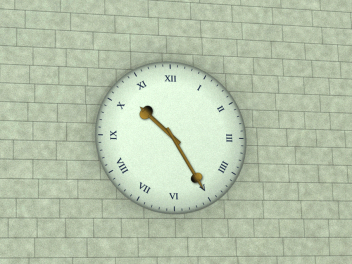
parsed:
10:25
